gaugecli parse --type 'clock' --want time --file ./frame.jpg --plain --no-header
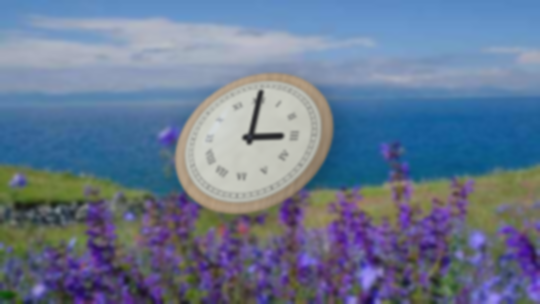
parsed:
3:00
